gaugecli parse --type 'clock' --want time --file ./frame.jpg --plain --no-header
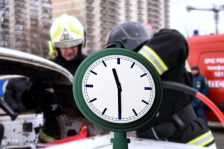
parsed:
11:30
